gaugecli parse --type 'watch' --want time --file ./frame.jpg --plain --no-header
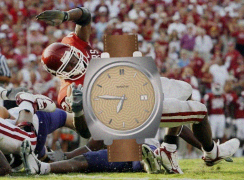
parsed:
6:46
